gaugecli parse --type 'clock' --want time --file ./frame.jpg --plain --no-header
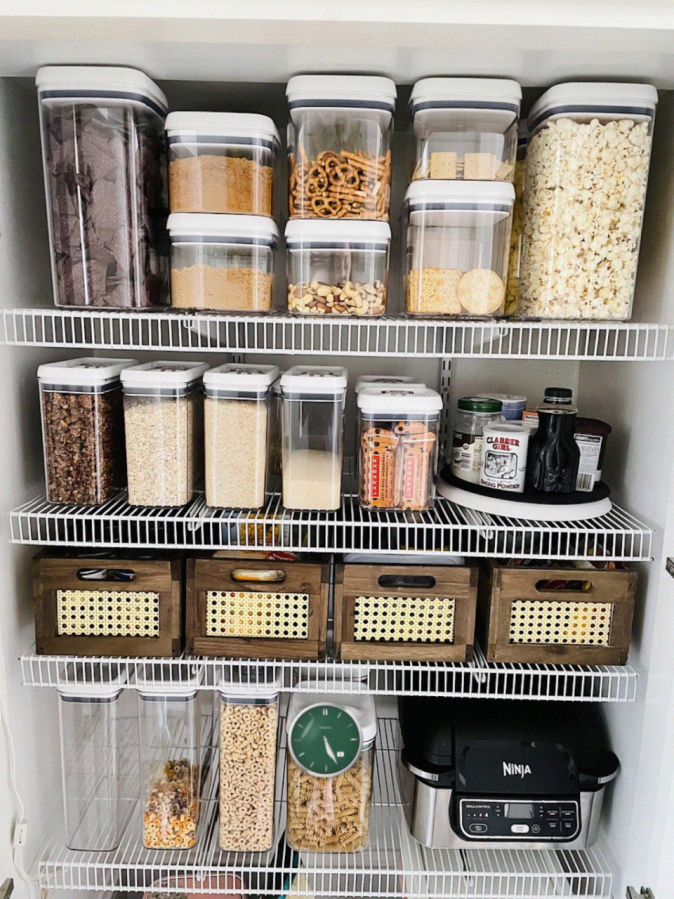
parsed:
5:26
